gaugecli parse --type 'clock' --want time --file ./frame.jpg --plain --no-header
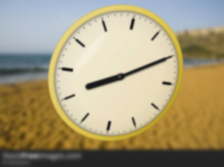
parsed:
8:10
